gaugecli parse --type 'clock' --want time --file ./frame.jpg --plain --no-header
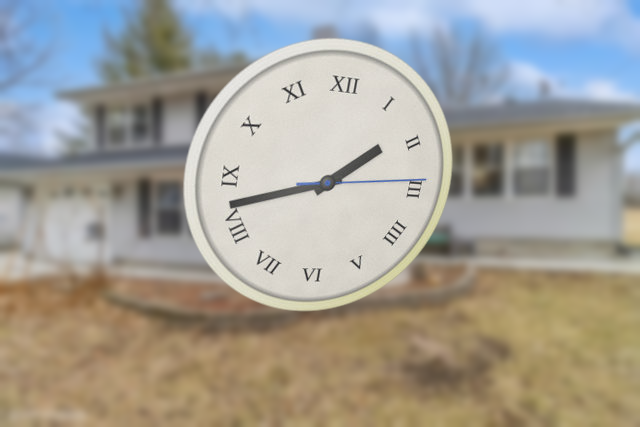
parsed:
1:42:14
